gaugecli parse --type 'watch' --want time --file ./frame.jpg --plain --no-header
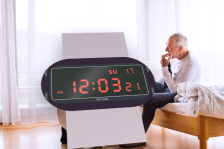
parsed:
12:03:21
